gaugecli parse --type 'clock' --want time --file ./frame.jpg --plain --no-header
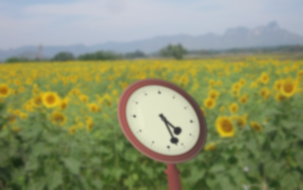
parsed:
4:27
